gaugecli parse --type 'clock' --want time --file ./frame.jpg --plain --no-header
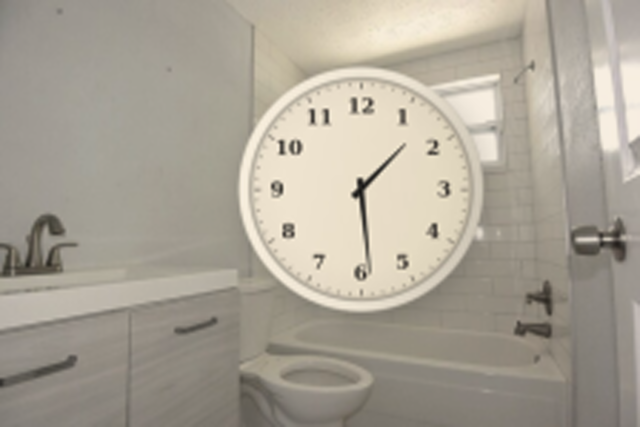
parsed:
1:29
